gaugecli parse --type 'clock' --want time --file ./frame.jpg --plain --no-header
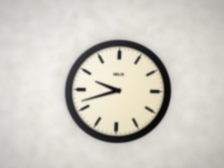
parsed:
9:42
